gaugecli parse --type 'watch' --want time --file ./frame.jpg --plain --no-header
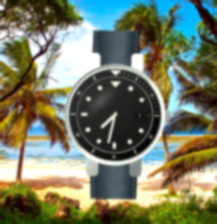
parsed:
7:32
